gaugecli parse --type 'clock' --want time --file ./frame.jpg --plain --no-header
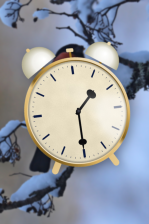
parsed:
1:30
